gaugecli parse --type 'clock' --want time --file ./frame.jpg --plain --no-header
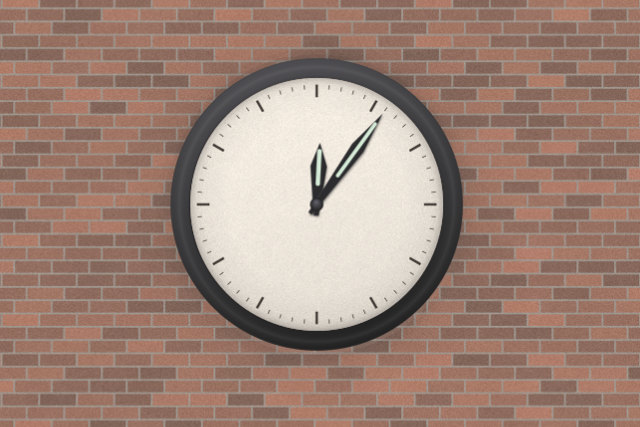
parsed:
12:06
